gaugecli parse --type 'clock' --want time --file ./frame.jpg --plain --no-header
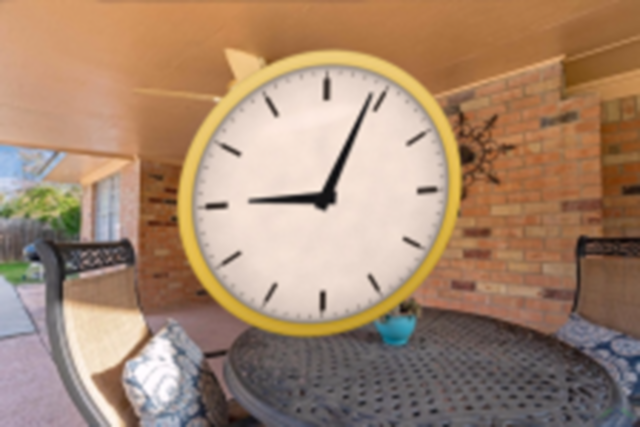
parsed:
9:04
